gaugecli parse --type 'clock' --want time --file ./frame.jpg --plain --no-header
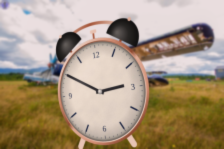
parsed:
2:50
